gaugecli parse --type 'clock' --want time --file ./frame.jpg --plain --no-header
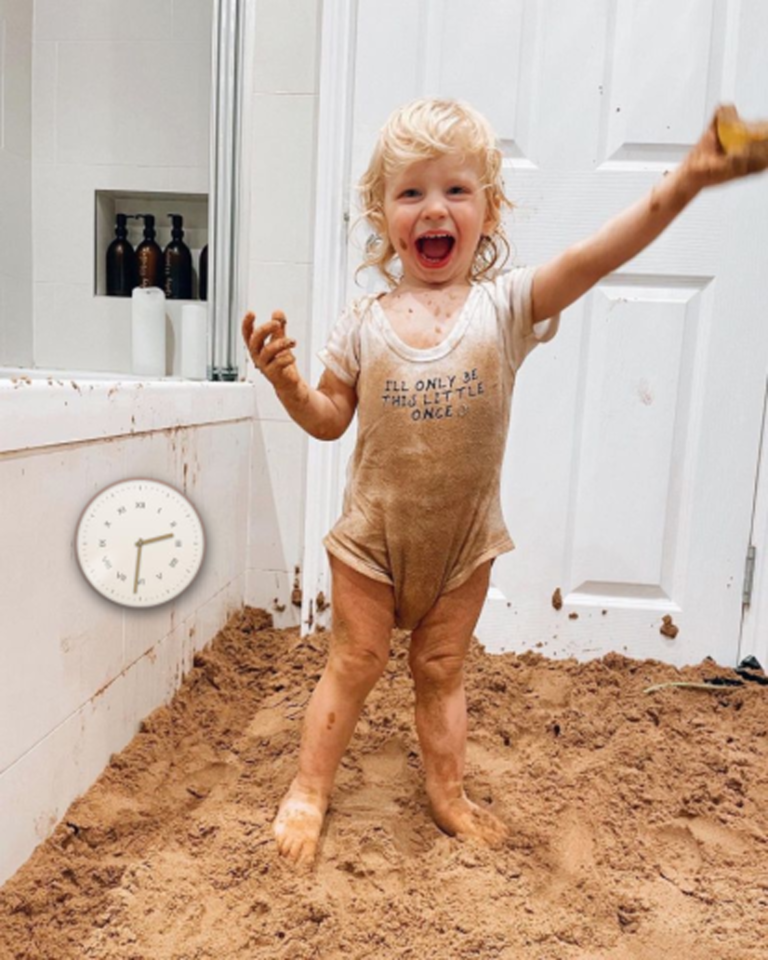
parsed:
2:31
